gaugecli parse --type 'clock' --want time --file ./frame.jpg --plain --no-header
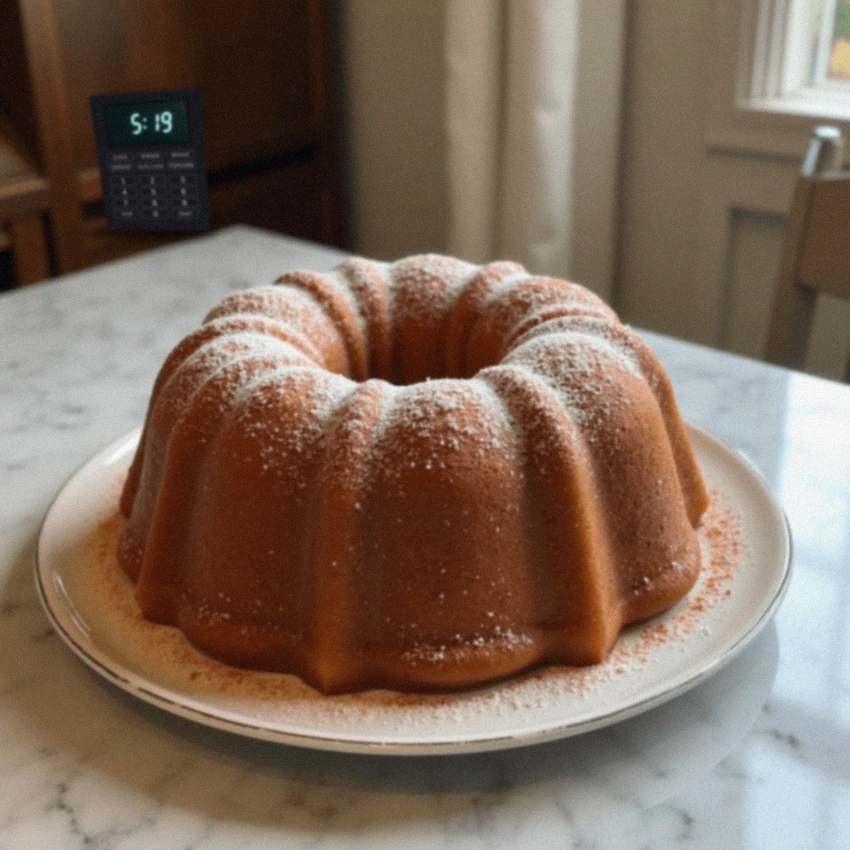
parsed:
5:19
